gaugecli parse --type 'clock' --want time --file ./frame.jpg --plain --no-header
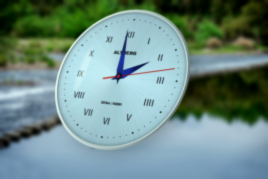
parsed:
1:59:13
